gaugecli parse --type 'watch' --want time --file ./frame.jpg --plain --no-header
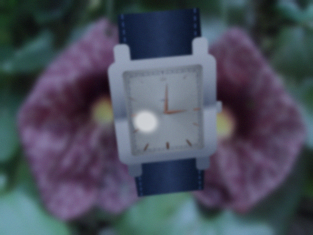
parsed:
3:01
